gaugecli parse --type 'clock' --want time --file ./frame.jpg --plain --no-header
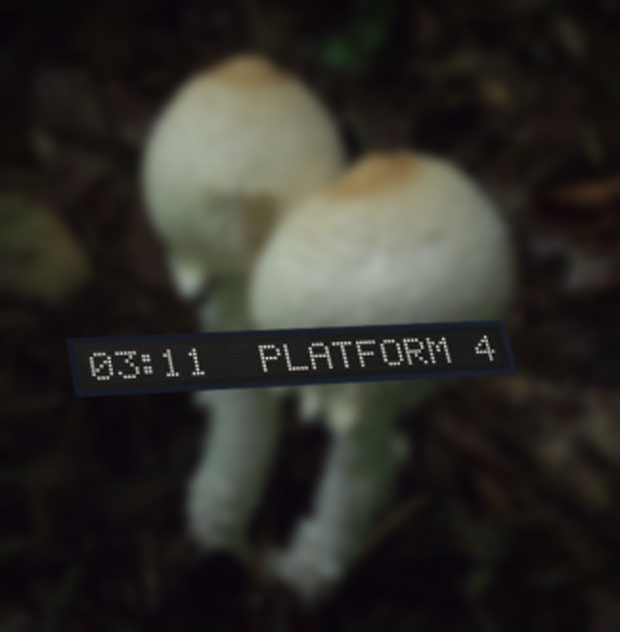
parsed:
3:11
